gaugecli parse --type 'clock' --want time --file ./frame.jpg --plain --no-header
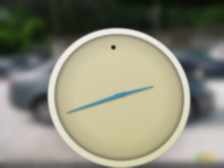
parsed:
2:43
